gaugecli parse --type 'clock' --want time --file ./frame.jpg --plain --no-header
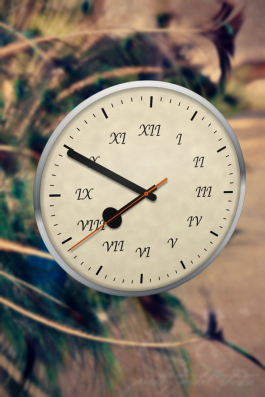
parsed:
7:49:39
